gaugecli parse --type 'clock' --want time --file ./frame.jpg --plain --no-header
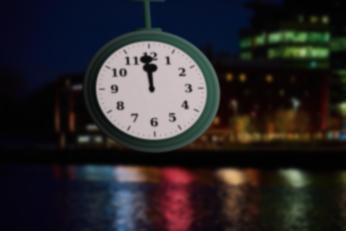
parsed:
11:59
